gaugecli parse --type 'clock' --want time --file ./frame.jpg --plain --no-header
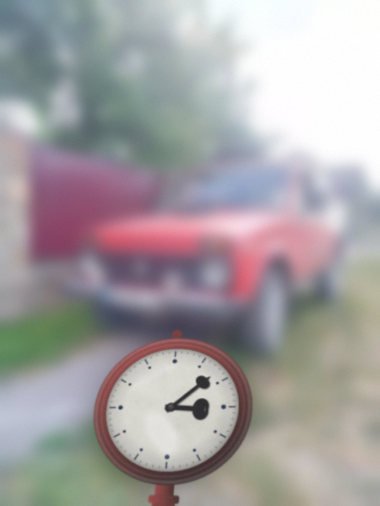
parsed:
3:08
